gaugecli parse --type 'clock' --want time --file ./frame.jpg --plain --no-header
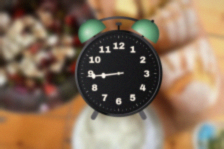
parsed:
8:44
